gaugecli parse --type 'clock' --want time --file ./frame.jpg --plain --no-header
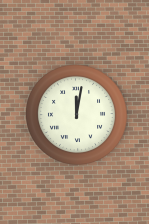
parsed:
12:02
